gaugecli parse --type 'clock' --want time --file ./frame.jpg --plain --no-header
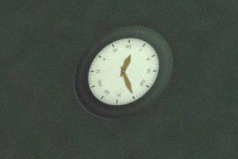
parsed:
12:25
